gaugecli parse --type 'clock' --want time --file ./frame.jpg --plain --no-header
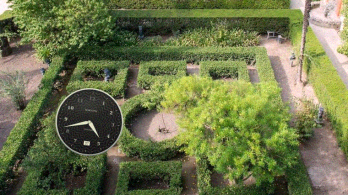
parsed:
4:42
